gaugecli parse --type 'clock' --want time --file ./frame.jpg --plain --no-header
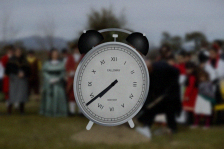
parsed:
7:39
